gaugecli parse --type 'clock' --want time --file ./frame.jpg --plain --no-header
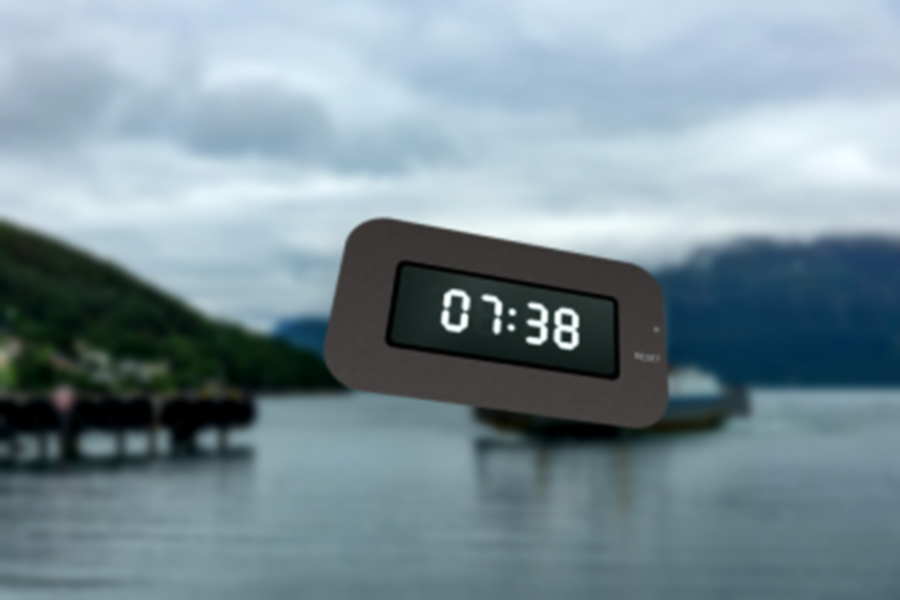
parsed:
7:38
